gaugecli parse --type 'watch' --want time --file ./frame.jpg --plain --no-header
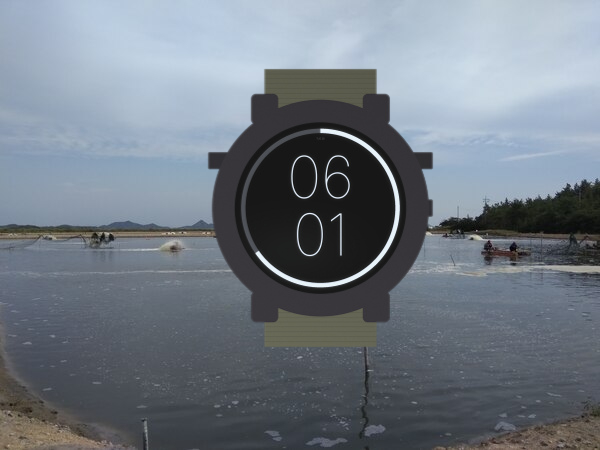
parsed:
6:01
